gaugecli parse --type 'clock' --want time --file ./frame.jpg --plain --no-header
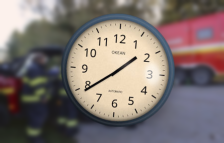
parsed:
1:39
